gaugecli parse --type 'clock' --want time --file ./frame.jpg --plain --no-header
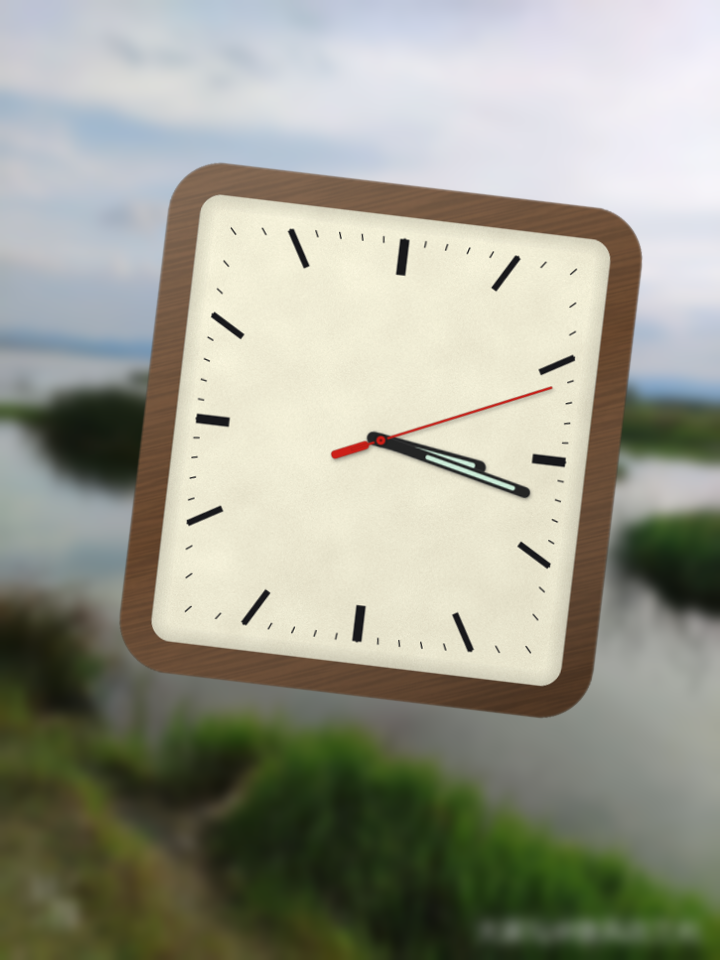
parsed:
3:17:11
